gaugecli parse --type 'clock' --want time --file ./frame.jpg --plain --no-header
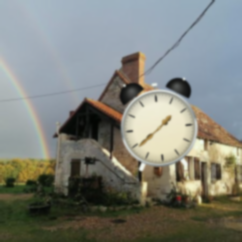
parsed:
1:39
